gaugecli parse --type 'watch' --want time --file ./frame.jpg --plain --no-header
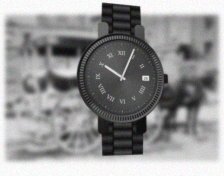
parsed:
10:04
